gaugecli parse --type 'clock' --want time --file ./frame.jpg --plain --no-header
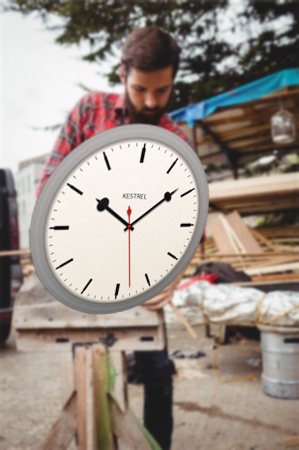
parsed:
10:08:28
